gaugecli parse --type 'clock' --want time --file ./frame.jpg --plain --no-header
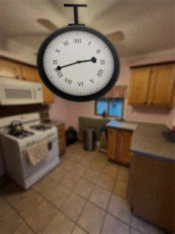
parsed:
2:42
